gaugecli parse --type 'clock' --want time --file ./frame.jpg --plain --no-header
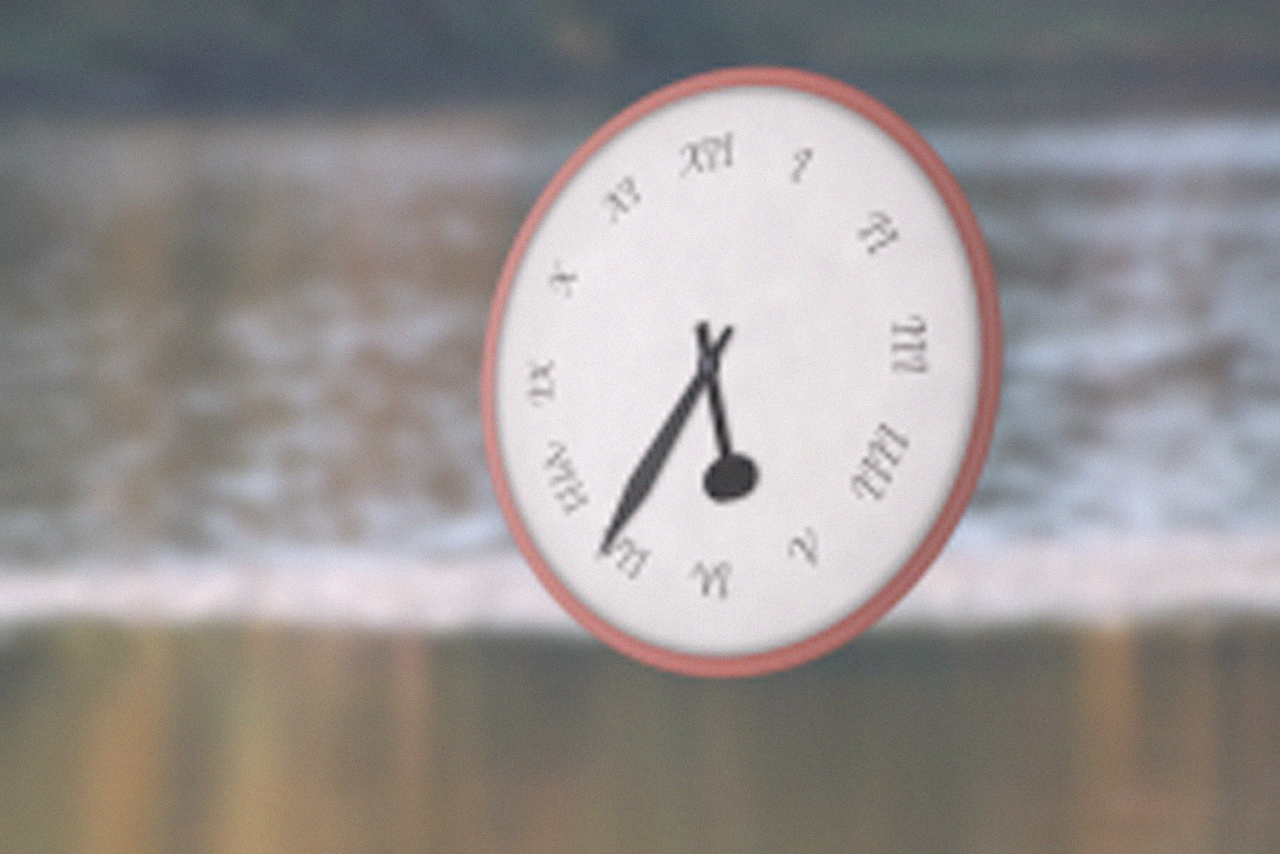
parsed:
5:36
